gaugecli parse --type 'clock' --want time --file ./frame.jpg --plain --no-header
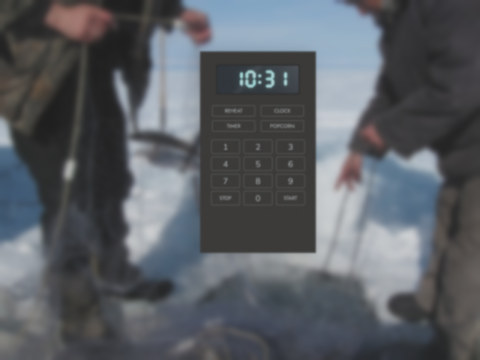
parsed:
10:31
